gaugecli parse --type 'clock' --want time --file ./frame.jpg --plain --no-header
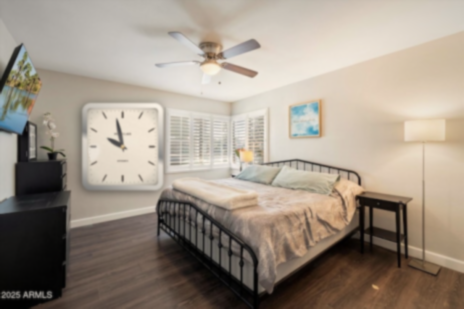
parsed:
9:58
